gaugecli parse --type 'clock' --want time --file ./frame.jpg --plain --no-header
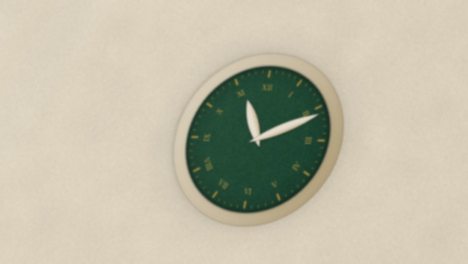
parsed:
11:11
